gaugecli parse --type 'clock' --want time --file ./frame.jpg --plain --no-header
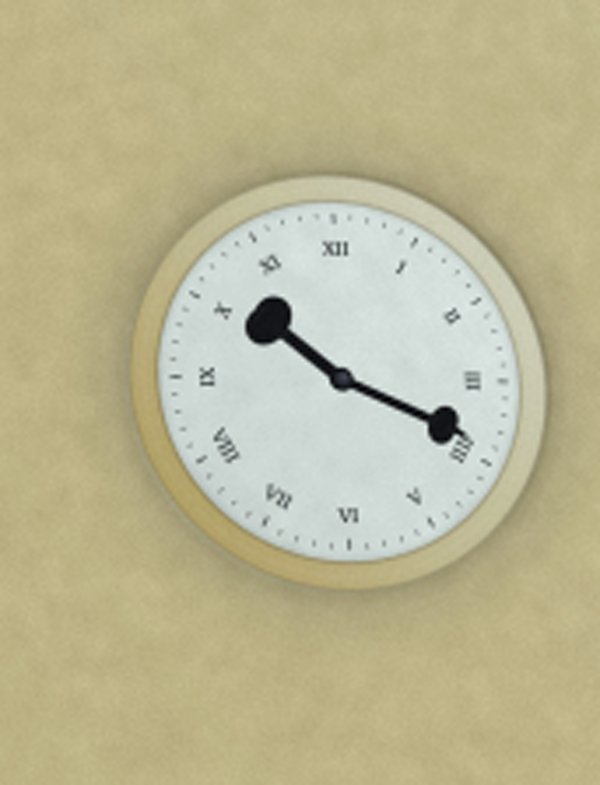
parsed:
10:19
